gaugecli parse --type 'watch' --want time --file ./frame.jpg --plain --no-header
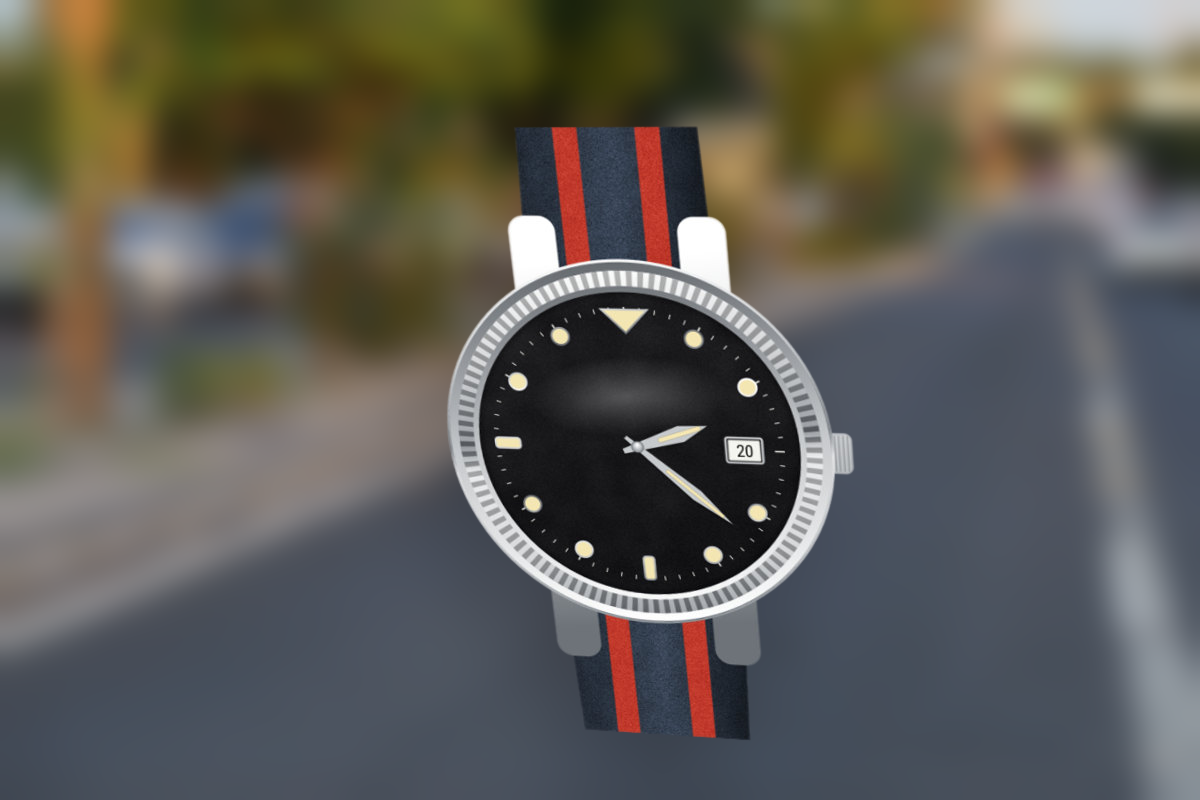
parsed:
2:22
